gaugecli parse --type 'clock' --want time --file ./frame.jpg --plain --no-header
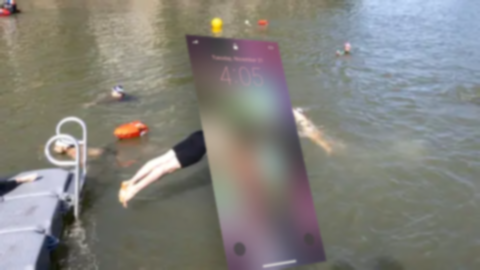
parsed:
4:05
